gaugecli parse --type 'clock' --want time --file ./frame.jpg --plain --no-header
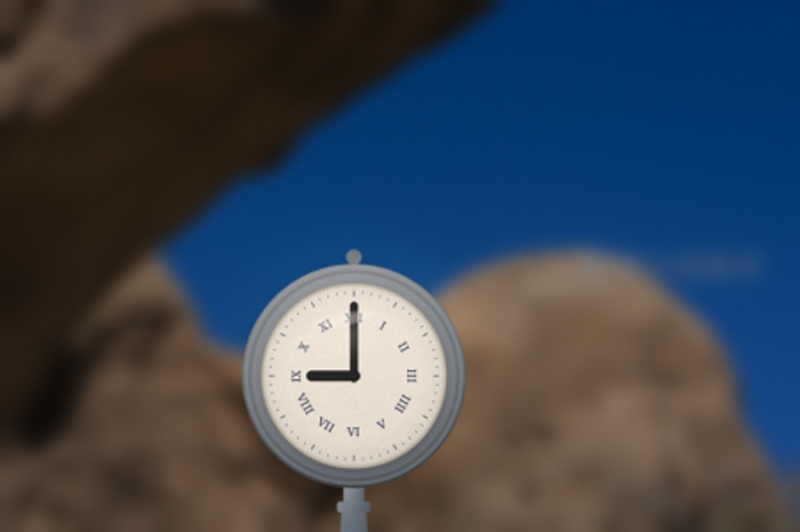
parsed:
9:00
